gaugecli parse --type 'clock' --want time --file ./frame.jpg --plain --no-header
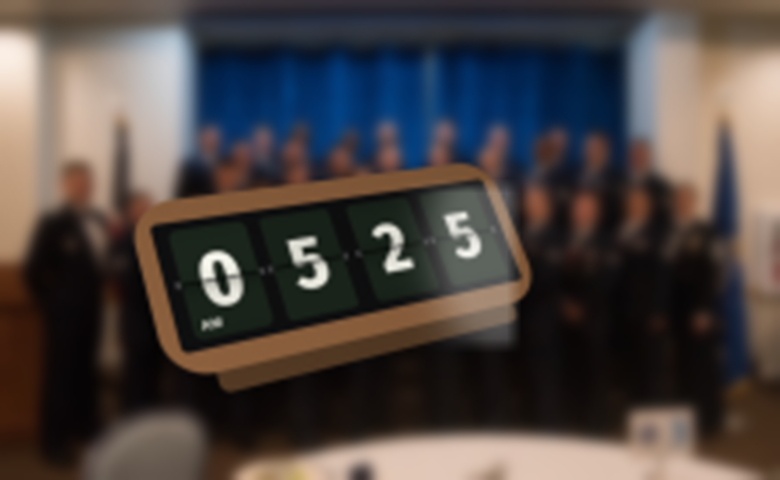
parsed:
5:25
